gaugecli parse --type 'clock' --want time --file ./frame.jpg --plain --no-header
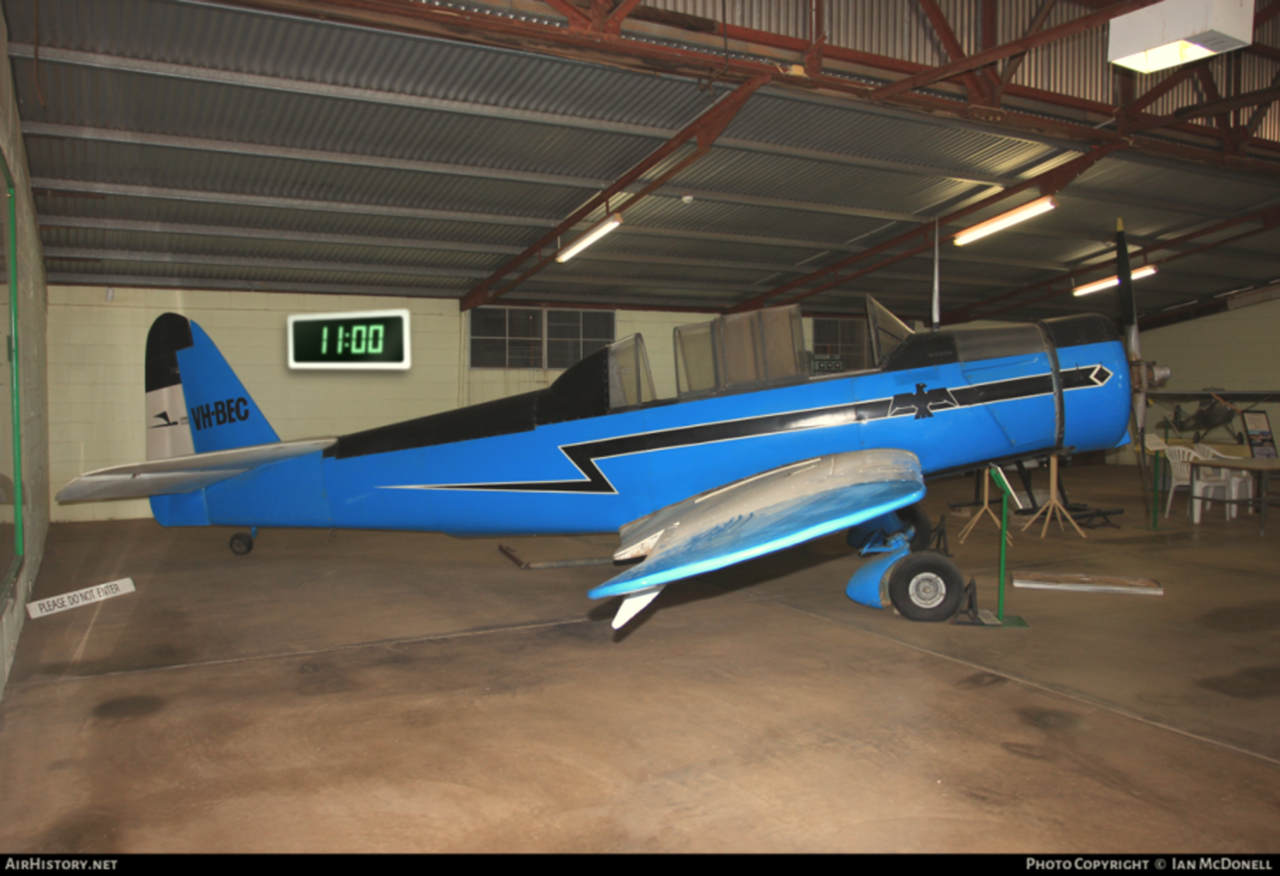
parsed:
11:00
